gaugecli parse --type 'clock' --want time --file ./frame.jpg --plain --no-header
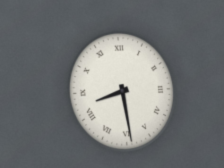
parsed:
8:29
